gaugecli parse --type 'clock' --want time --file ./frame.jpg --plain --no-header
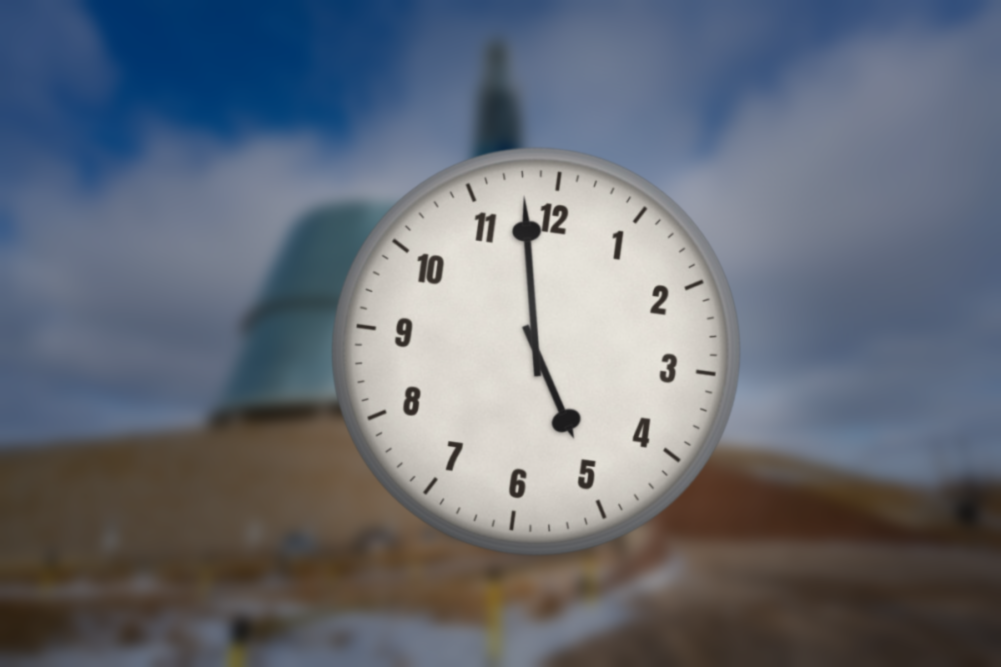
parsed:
4:58
